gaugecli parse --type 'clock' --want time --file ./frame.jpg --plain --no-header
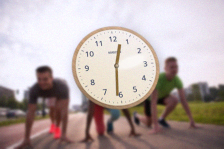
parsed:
12:31
